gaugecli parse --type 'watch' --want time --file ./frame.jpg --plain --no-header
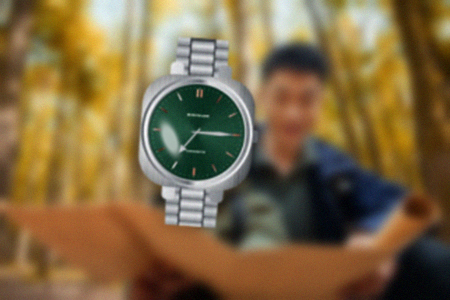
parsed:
7:15
